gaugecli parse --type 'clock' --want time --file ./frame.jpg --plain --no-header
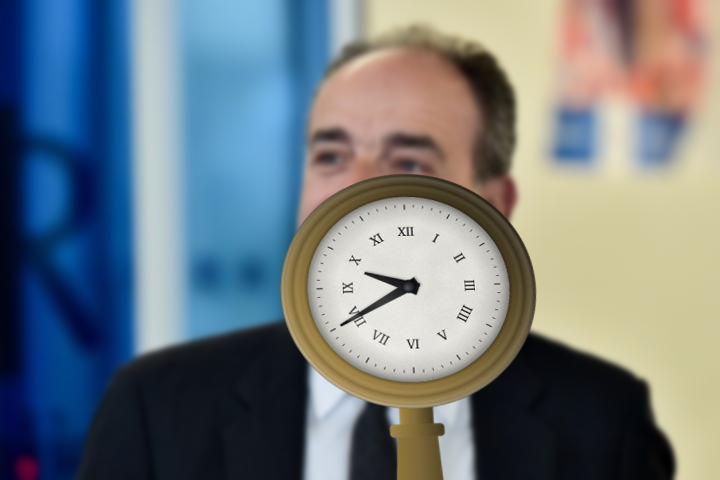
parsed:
9:40
